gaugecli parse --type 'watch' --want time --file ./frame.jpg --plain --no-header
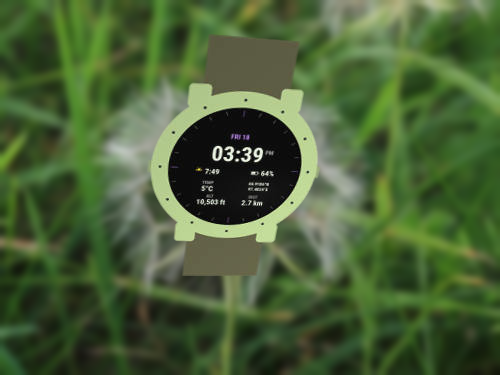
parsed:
3:39
